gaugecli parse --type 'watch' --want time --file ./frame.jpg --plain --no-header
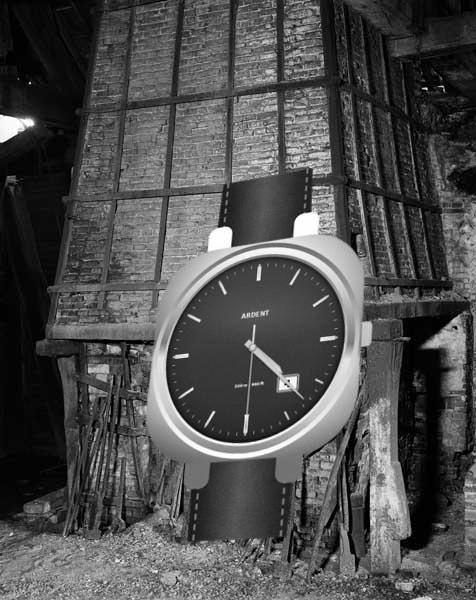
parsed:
4:22:30
